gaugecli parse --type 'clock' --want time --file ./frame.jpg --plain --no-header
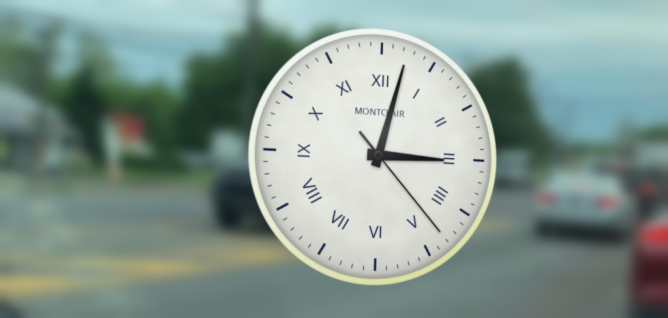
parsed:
3:02:23
